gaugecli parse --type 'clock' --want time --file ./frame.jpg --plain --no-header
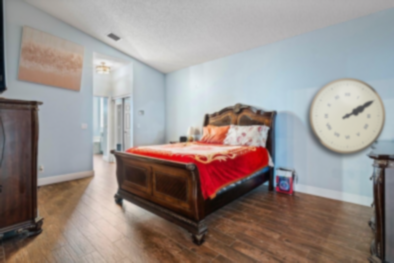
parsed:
2:10
